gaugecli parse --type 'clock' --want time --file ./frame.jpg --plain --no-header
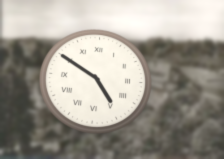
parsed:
4:50
